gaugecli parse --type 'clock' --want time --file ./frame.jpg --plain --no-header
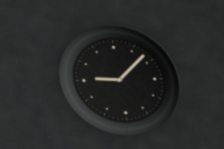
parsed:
9:08
